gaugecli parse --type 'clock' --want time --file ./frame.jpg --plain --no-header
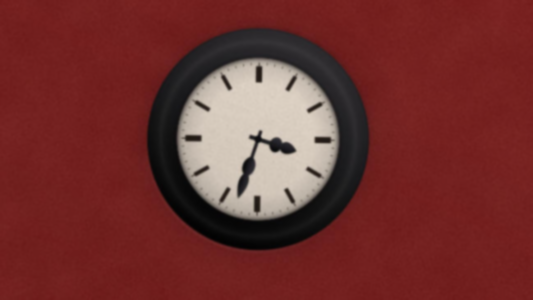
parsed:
3:33
